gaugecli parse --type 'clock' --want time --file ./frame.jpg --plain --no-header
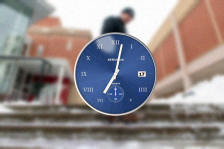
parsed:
7:02
